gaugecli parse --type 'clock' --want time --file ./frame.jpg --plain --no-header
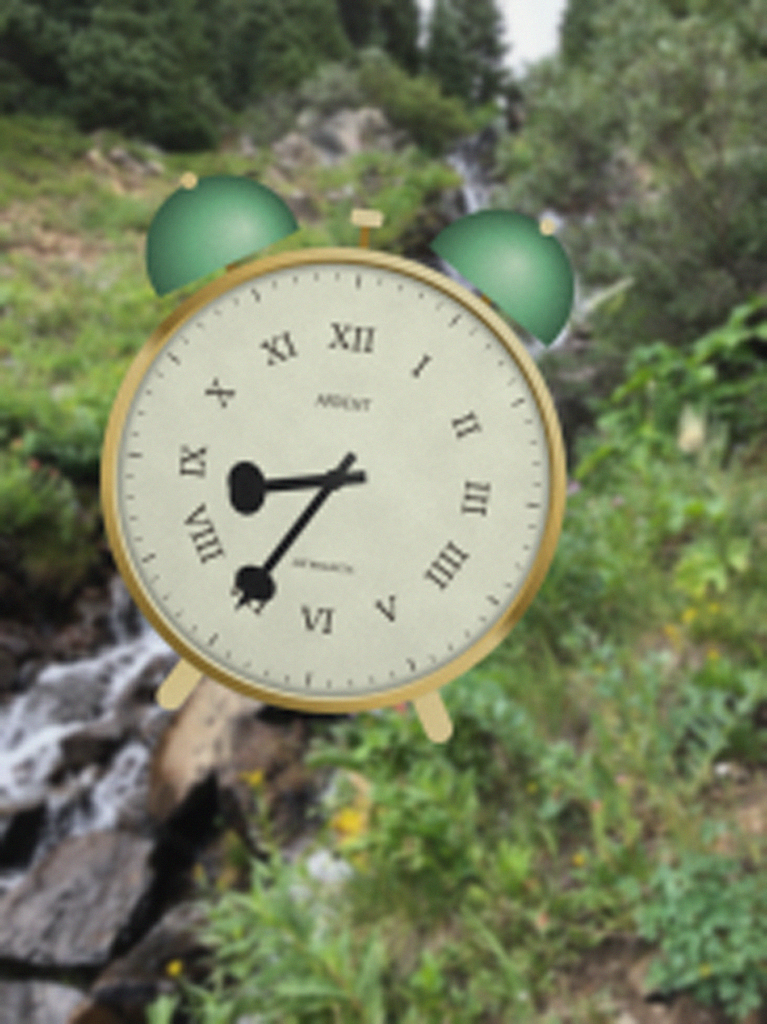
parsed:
8:35
